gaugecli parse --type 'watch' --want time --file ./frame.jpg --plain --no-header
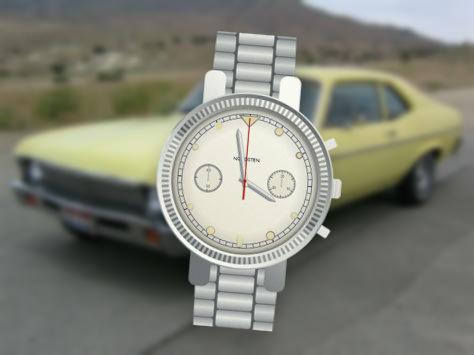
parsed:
3:58
